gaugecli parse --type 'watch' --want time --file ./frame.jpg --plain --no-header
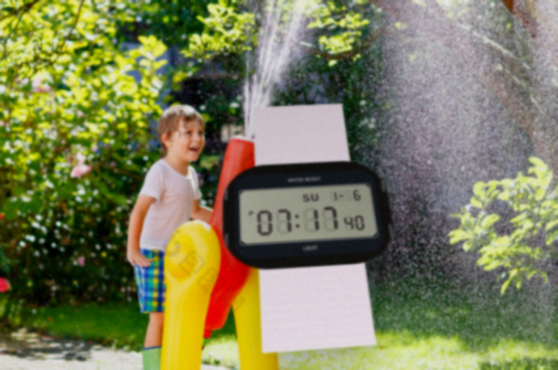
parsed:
7:17:40
